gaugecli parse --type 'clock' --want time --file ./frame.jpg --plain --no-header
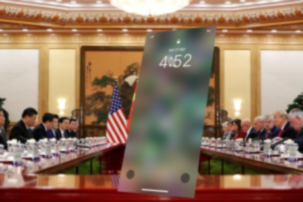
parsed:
4:52
